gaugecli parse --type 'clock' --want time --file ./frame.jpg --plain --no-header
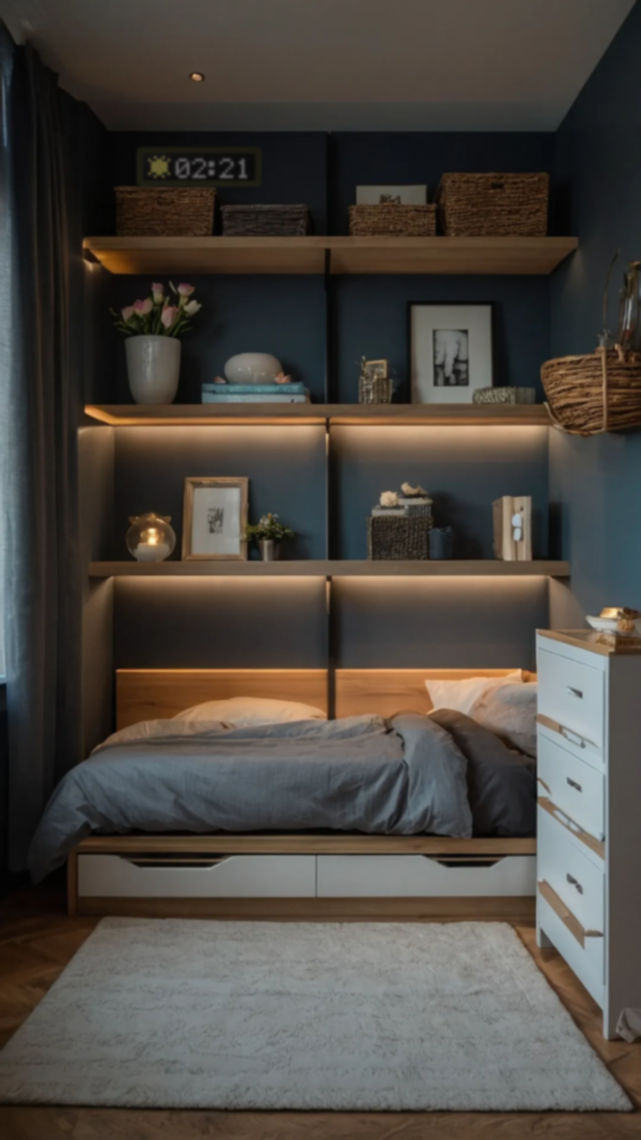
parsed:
2:21
